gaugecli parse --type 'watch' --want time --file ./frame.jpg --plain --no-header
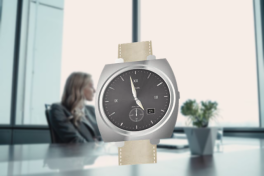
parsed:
4:58
